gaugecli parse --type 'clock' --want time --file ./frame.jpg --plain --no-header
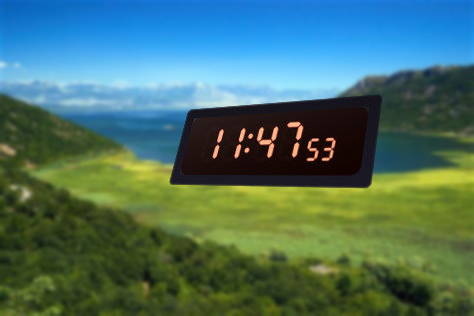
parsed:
11:47:53
